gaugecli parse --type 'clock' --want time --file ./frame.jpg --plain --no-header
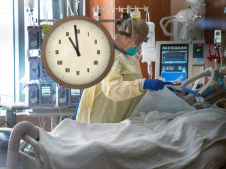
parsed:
10:59
